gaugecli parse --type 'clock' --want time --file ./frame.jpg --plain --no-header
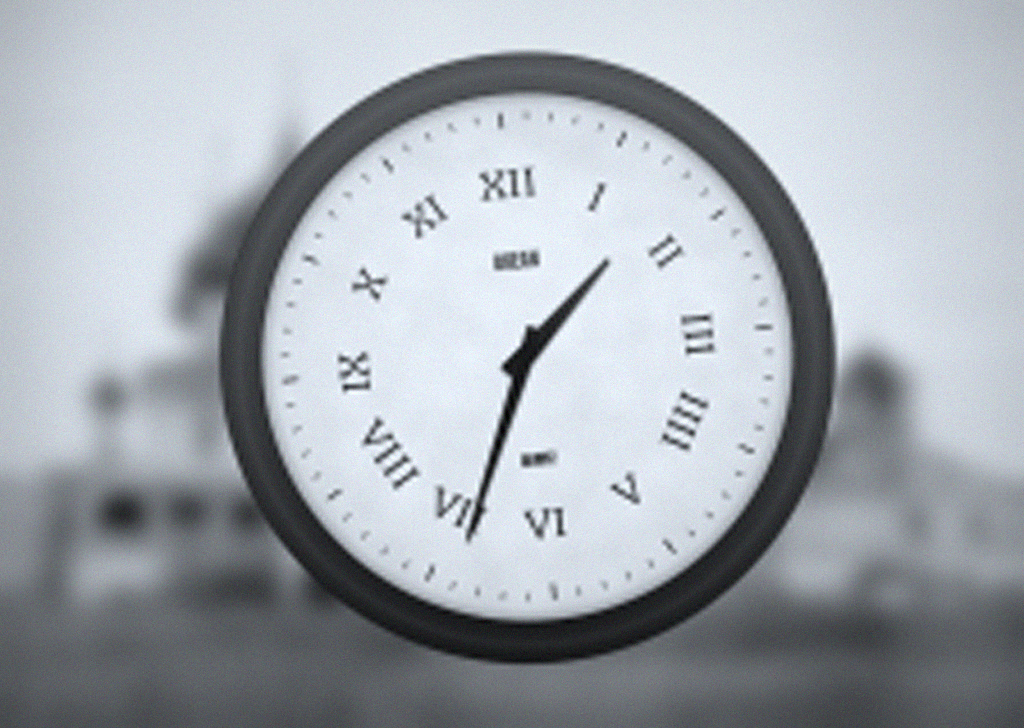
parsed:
1:34
